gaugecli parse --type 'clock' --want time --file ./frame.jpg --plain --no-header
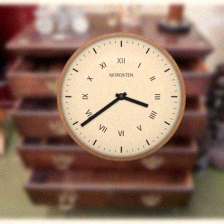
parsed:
3:39
